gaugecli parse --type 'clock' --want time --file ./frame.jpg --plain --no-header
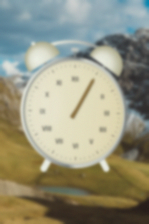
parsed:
1:05
